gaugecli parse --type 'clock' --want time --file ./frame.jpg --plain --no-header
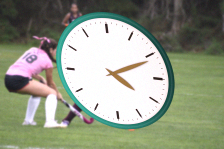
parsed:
4:11
